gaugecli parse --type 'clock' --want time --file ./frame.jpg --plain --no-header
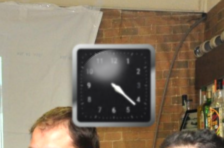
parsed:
4:22
